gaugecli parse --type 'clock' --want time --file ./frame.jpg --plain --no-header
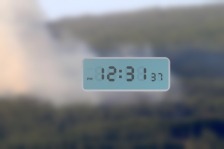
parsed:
12:31:37
